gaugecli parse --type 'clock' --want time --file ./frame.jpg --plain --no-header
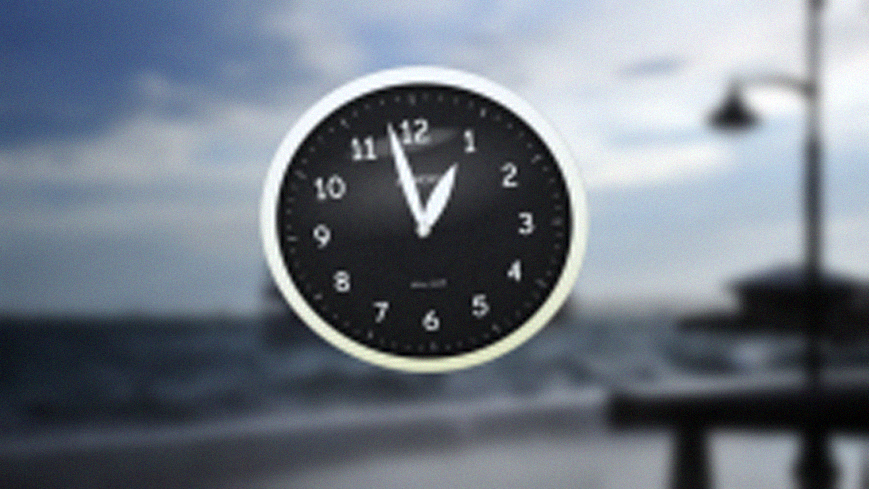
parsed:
12:58
